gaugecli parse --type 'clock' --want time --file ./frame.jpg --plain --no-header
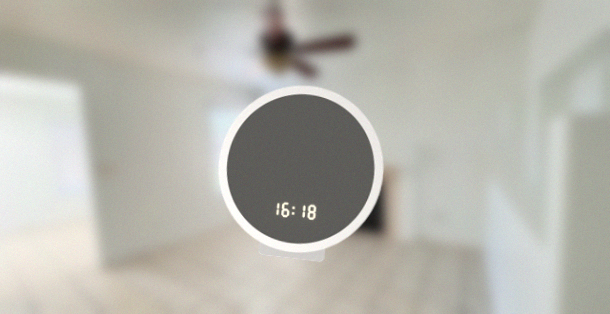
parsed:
16:18
